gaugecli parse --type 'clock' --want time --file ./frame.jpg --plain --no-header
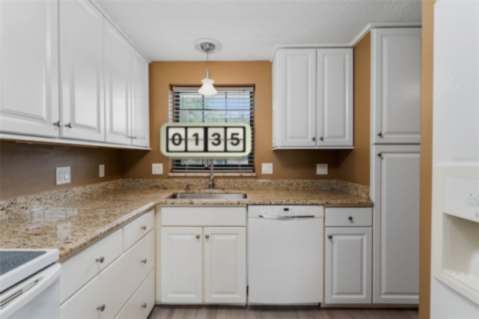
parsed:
1:35
